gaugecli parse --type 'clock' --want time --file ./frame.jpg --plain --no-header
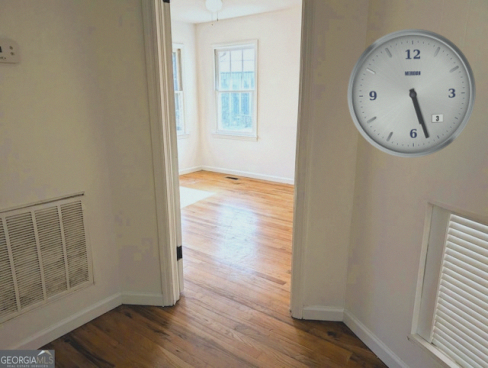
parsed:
5:27
